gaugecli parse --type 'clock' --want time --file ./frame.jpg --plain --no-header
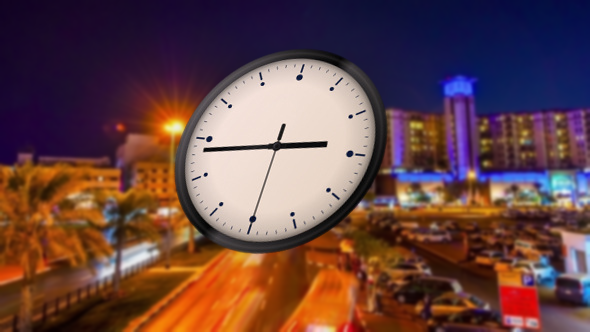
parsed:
2:43:30
